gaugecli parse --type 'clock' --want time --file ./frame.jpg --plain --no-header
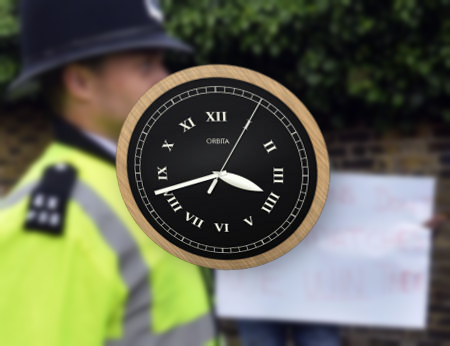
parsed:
3:42:05
